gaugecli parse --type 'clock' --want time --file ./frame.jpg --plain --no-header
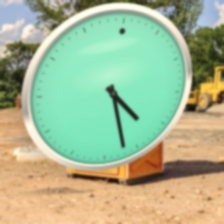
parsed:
4:27
